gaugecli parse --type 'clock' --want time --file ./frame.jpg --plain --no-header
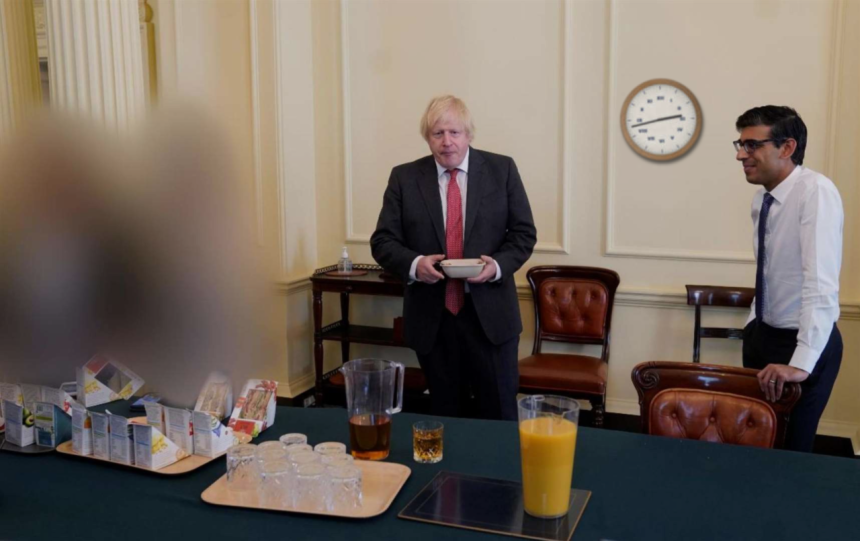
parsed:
2:43
